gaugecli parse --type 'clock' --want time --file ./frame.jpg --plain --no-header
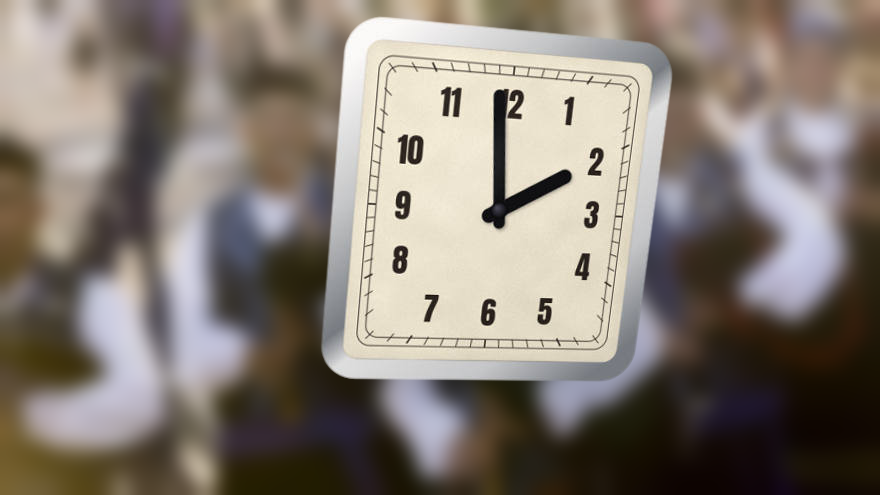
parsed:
1:59
